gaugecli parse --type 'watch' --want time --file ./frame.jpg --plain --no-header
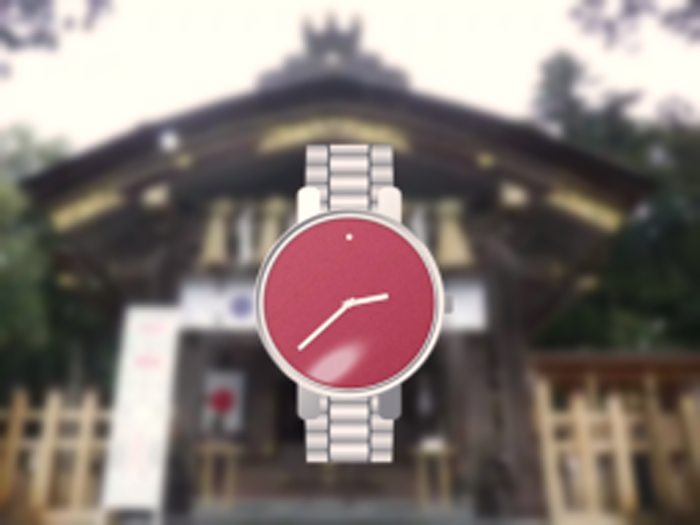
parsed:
2:38
